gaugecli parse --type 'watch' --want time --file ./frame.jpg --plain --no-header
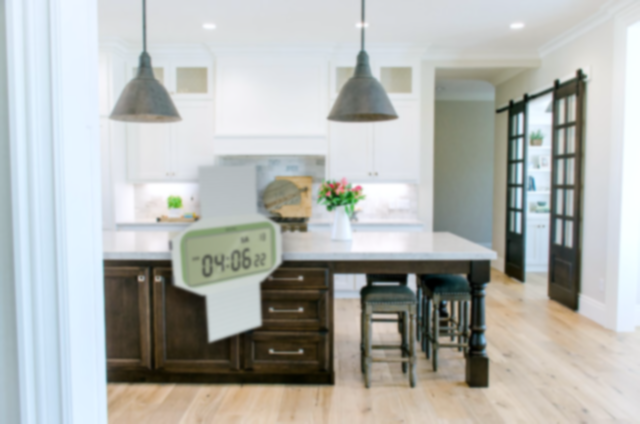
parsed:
4:06
